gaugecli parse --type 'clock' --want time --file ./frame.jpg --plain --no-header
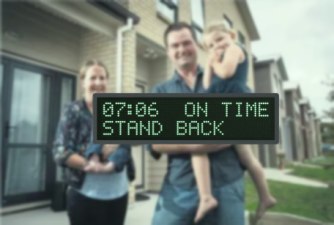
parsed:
7:06
